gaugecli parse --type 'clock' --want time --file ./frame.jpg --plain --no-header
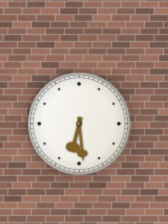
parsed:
6:29
